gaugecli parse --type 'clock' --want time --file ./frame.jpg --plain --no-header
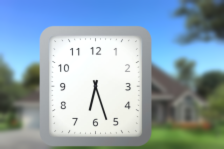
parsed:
6:27
